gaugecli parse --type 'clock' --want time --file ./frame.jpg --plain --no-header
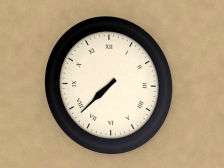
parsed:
7:38
